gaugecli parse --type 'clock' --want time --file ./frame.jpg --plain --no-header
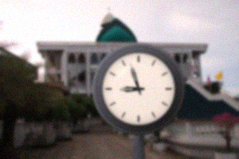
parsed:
8:57
